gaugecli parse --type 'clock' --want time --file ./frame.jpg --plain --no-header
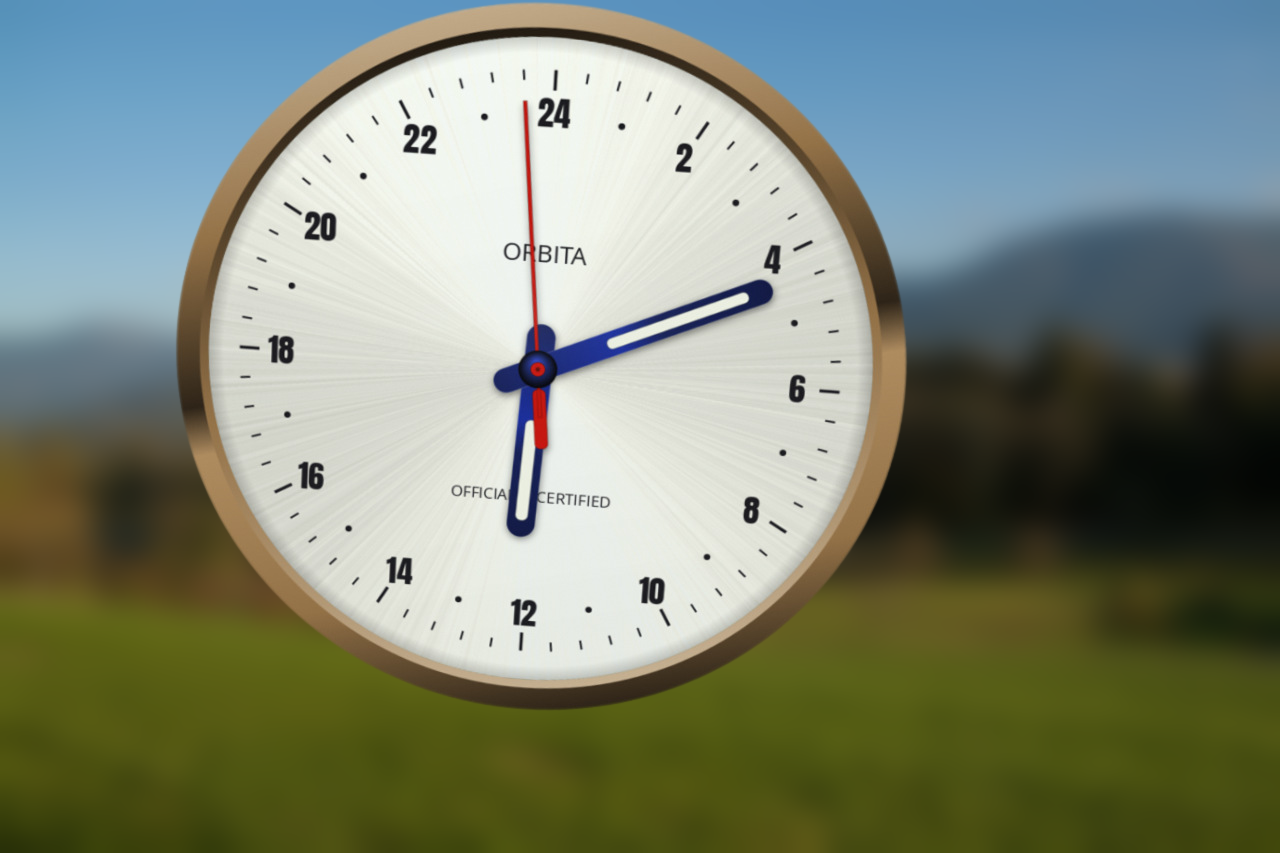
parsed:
12:10:59
